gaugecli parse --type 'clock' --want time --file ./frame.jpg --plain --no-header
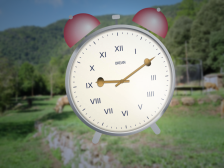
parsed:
9:10
